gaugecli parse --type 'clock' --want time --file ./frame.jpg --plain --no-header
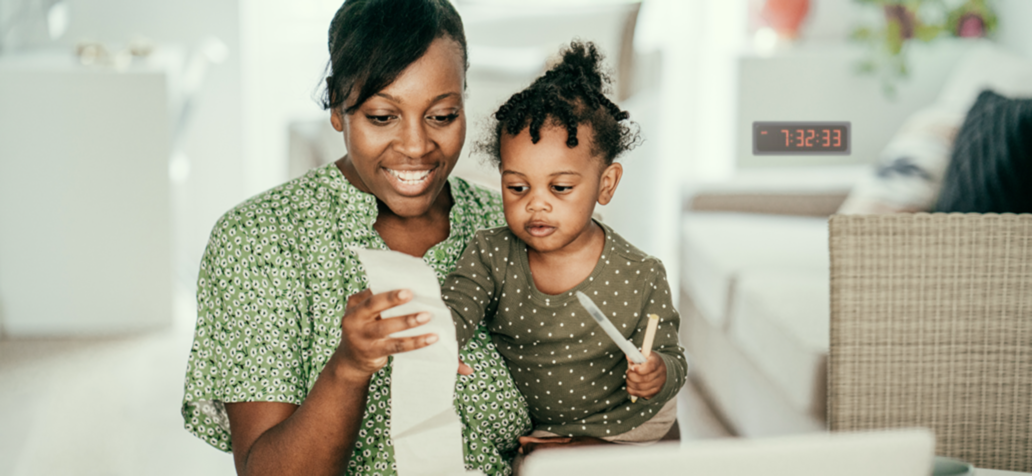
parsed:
7:32:33
